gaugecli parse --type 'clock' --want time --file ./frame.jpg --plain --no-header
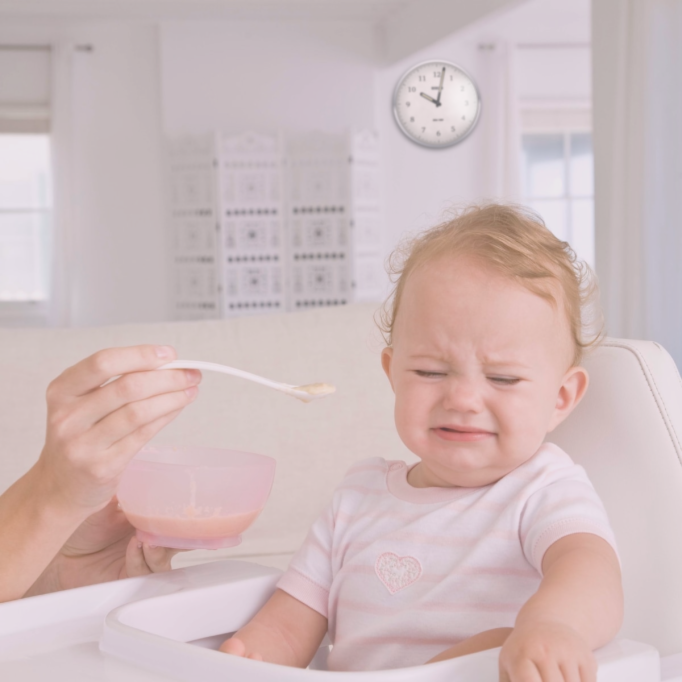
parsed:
10:02
